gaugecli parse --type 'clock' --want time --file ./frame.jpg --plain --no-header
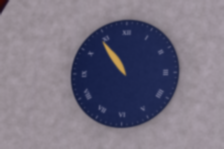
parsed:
10:54
